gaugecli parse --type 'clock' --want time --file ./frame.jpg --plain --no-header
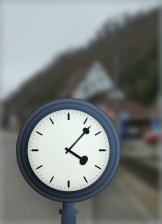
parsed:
4:07
